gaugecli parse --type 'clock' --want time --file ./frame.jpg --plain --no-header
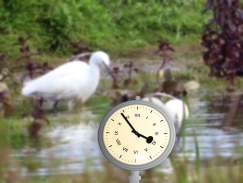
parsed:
3:54
